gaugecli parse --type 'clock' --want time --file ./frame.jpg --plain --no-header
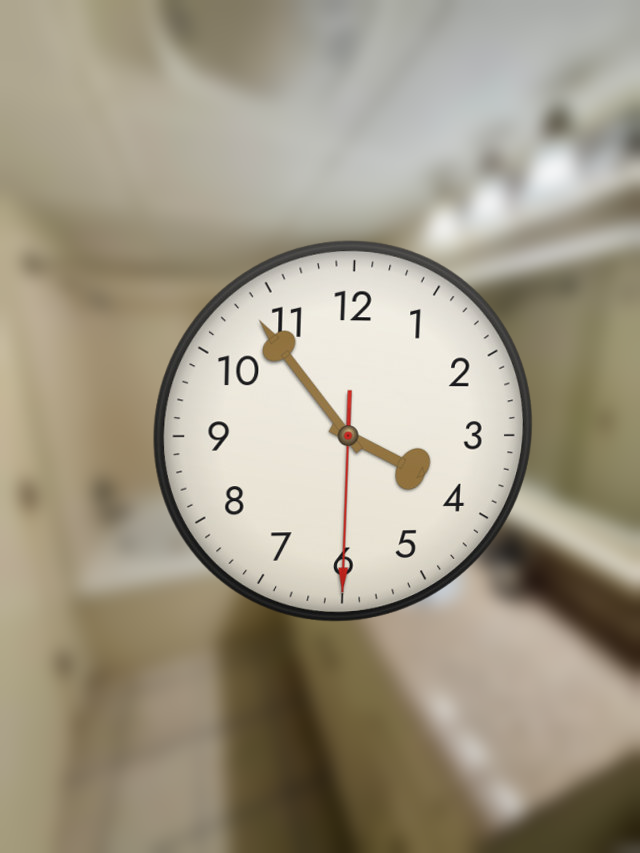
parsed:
3:53:30
